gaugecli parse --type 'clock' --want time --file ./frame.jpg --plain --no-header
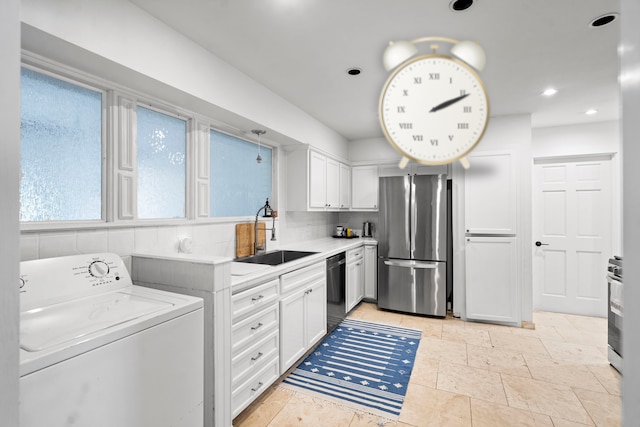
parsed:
2:11
